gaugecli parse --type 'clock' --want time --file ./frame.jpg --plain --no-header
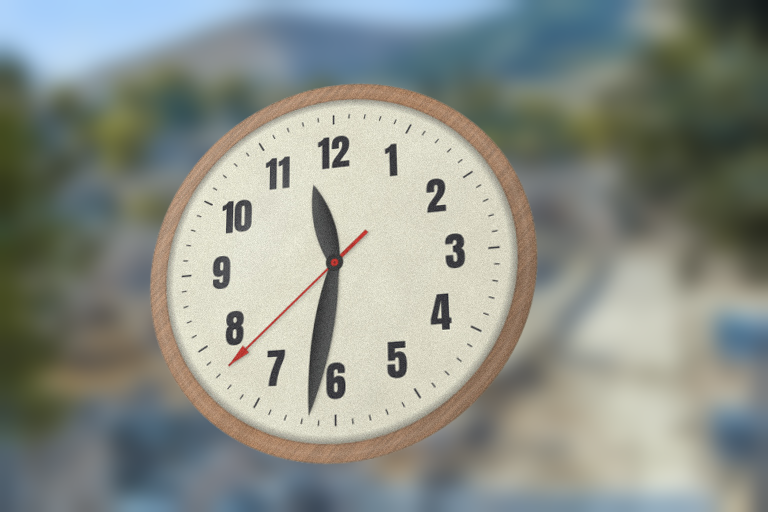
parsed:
11:31:38
